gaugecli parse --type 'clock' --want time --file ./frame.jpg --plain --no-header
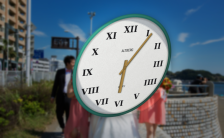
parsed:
6:06
